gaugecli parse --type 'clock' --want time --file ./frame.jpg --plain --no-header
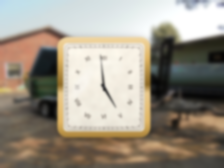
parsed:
4:59
